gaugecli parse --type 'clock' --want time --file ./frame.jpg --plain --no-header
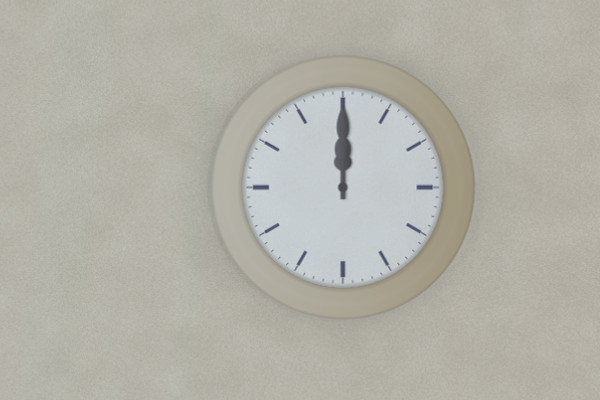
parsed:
12:00
